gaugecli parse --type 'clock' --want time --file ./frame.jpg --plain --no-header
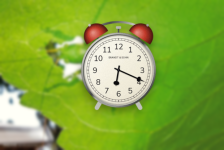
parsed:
6:19
